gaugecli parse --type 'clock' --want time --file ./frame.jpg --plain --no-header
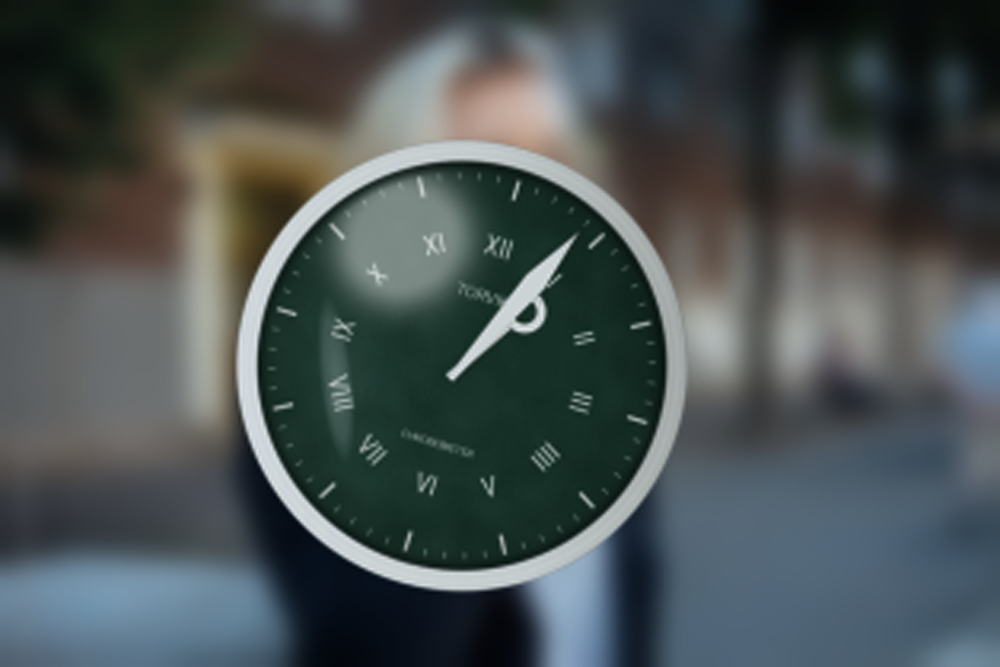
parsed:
1:04
